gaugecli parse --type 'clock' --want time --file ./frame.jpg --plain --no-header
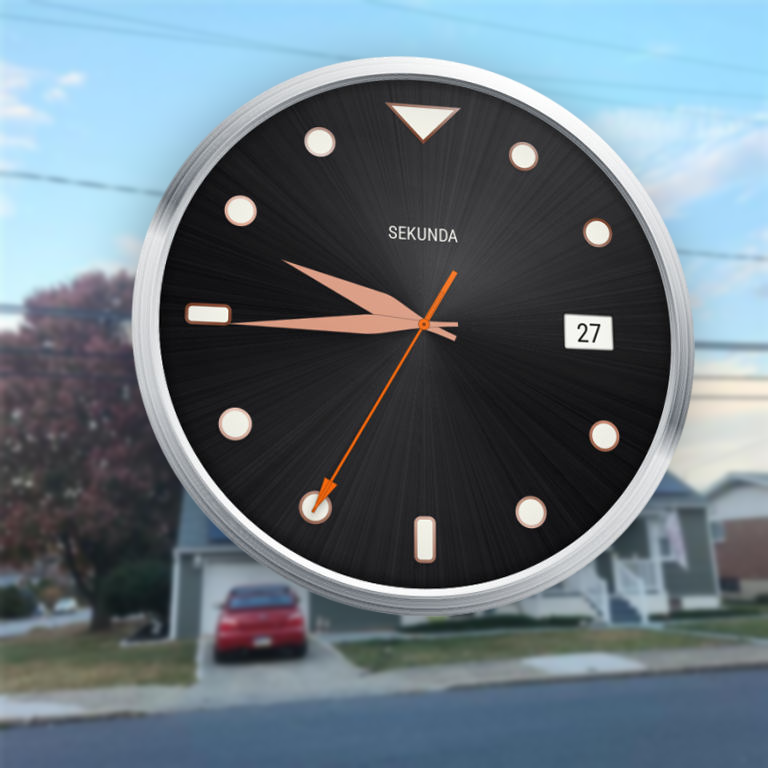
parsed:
9:44:35
